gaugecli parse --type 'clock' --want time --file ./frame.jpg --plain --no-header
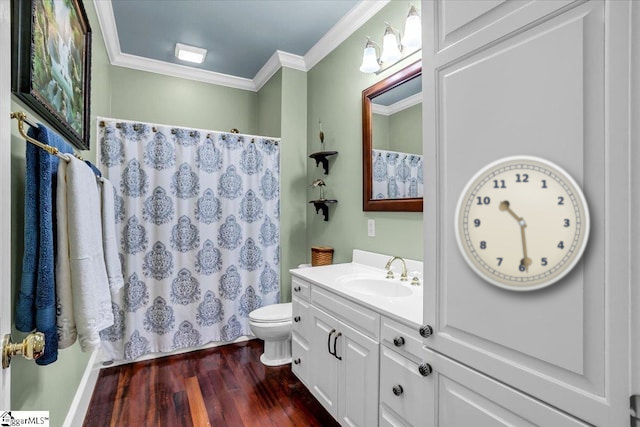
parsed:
10:29
